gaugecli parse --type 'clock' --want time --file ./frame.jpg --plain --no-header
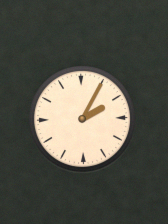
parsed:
2:05
